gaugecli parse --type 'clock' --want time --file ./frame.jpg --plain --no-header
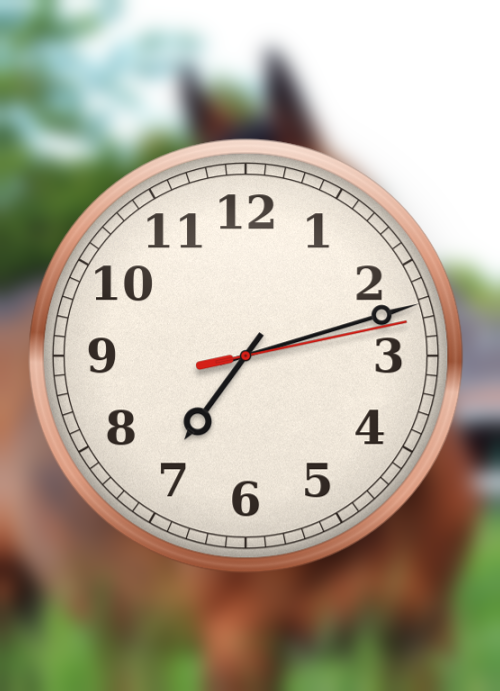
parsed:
7:12:13
